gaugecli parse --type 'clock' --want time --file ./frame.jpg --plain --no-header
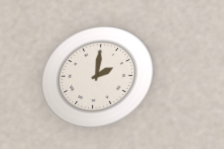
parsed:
2:00
